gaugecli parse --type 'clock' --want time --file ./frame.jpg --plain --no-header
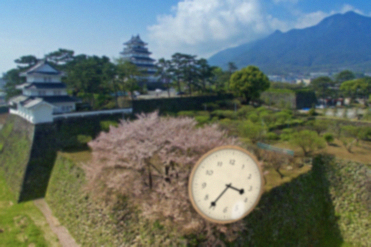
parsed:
3:36
